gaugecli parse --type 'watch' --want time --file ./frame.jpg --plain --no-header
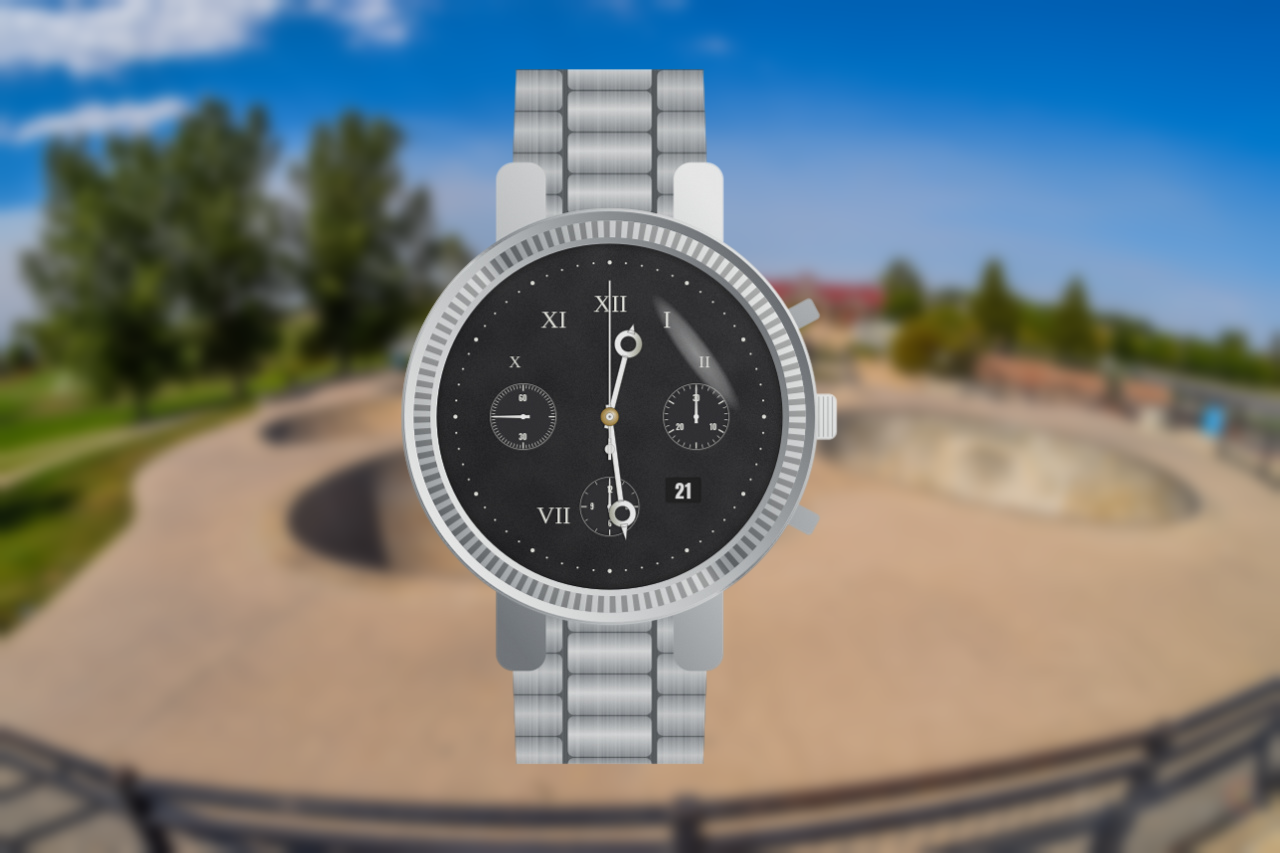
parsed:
12:28:45
